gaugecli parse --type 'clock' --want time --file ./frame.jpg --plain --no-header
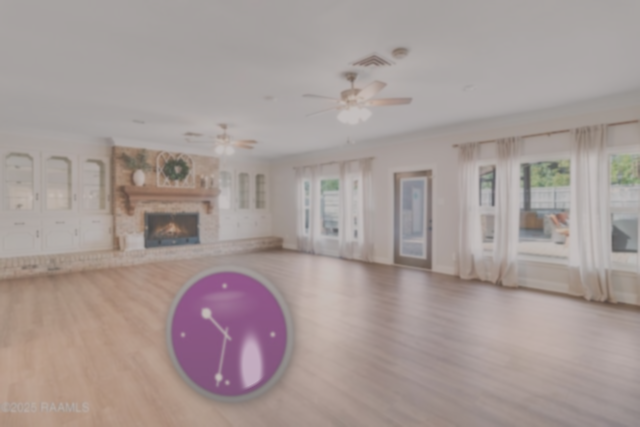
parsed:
10:32
